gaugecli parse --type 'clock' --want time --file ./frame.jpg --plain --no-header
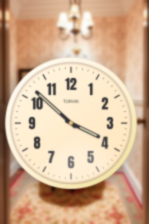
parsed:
3:52
